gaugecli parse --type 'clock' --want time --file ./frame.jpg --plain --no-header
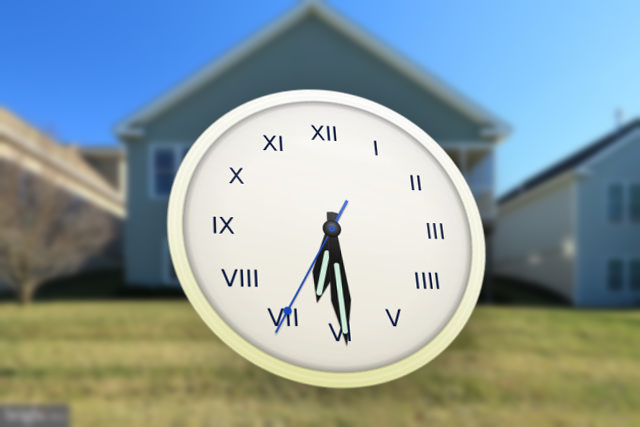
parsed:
6:29:35
